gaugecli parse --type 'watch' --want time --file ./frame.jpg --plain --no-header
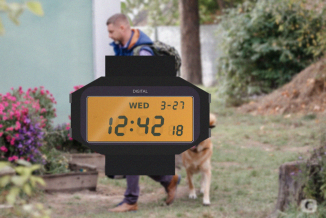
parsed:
12:42:18
